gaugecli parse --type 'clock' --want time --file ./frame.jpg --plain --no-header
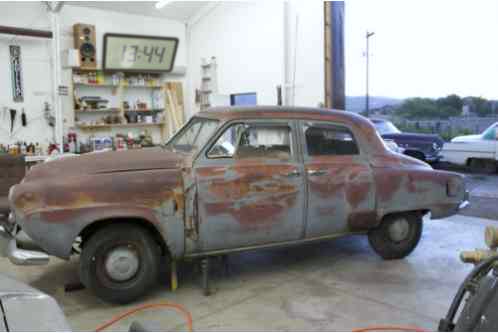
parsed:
13:44
